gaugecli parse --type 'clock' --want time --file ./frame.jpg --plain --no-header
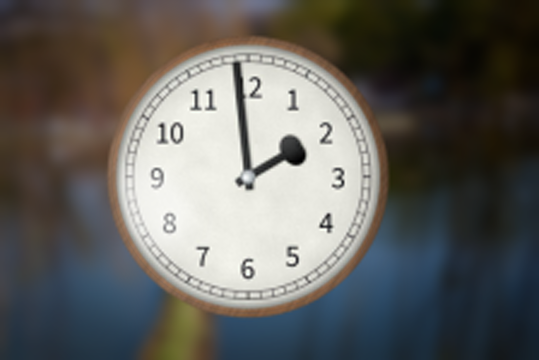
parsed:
1:59
